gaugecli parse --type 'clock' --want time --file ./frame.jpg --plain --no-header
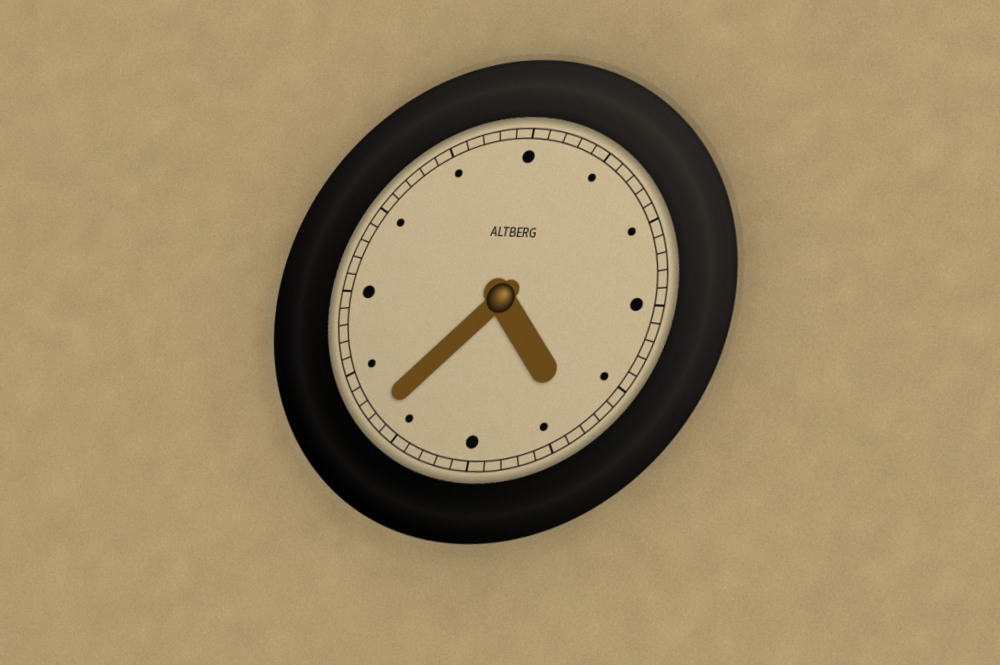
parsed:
4:37
